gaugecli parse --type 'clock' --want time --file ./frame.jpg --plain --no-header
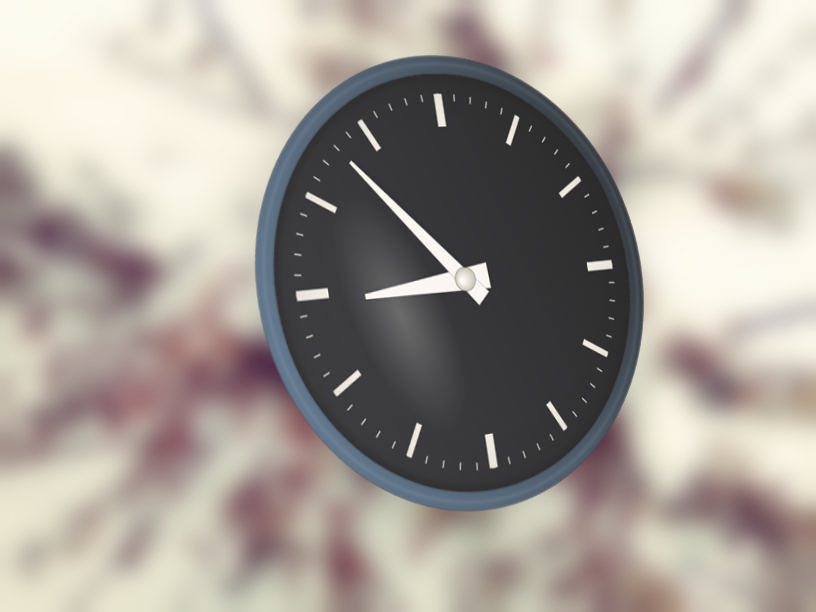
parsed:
8:53
